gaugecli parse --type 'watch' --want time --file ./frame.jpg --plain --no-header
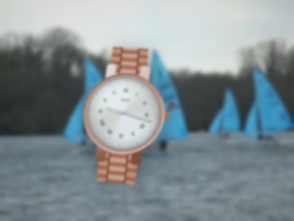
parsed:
9:17
